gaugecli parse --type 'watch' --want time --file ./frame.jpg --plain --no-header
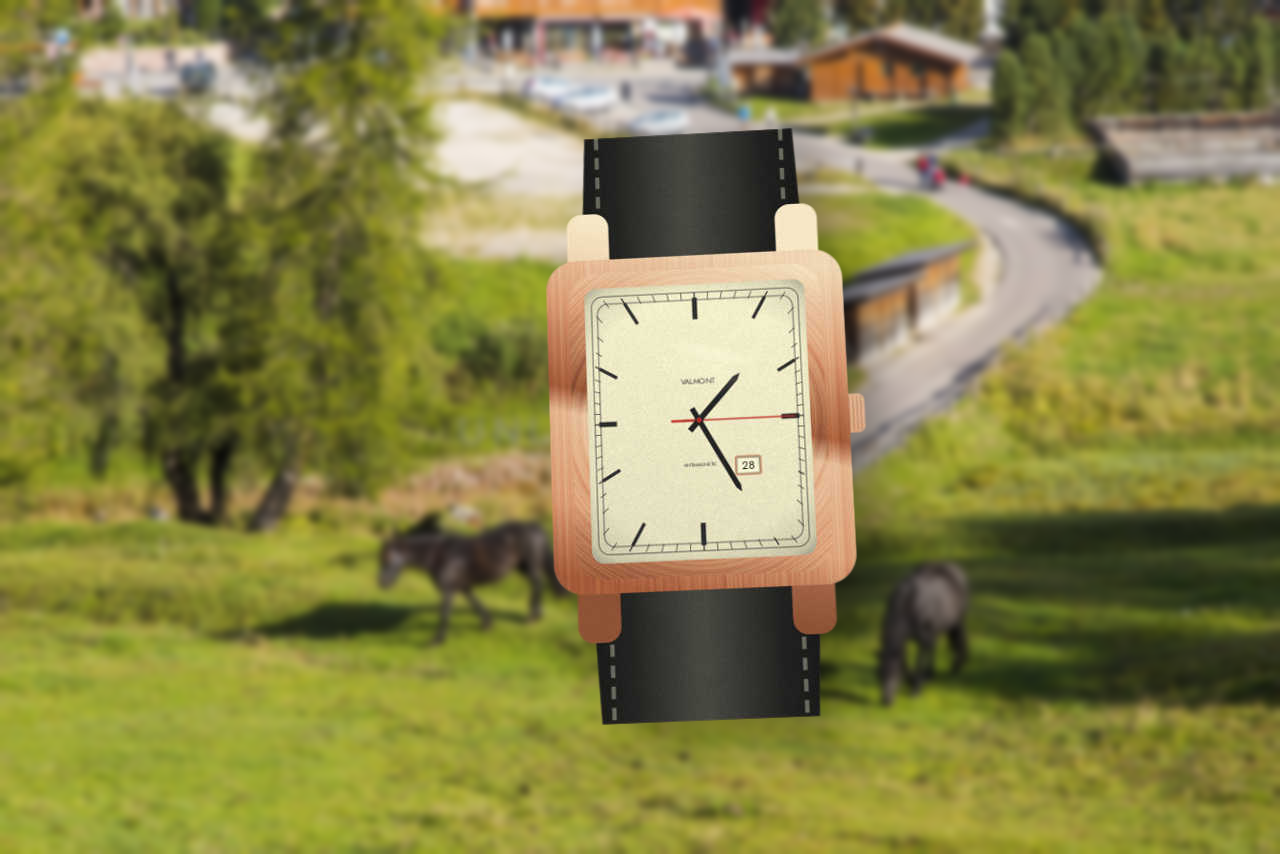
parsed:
1:25:15
